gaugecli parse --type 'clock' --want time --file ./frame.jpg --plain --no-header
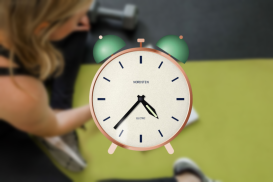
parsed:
4:37
